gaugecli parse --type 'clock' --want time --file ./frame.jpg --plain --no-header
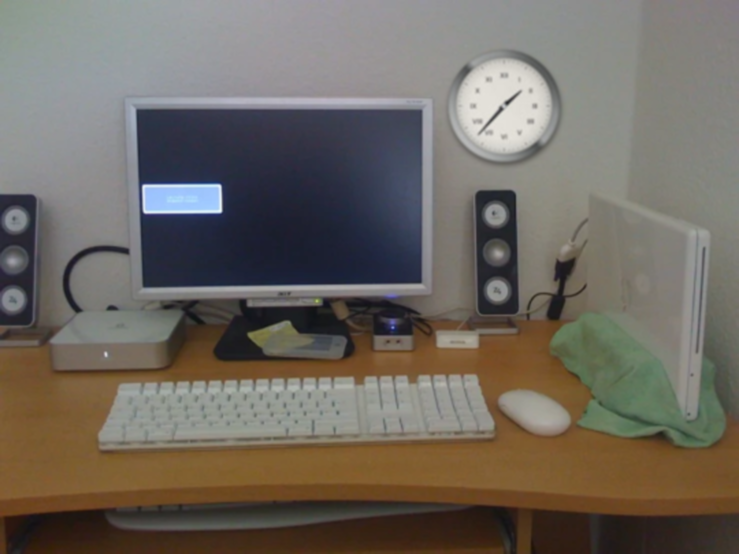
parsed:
1:37
